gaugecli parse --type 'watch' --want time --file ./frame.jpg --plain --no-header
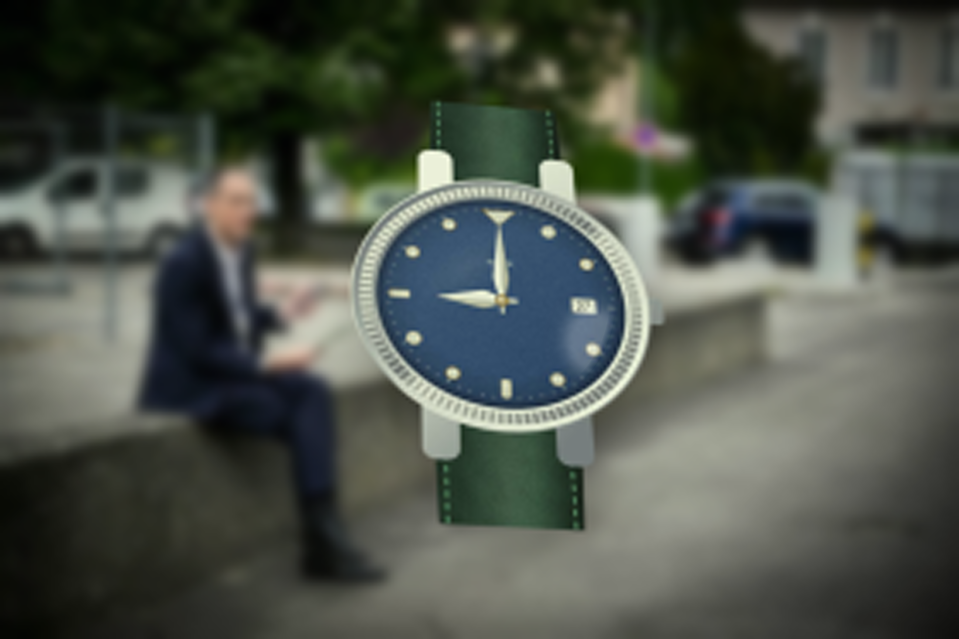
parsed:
9:00
